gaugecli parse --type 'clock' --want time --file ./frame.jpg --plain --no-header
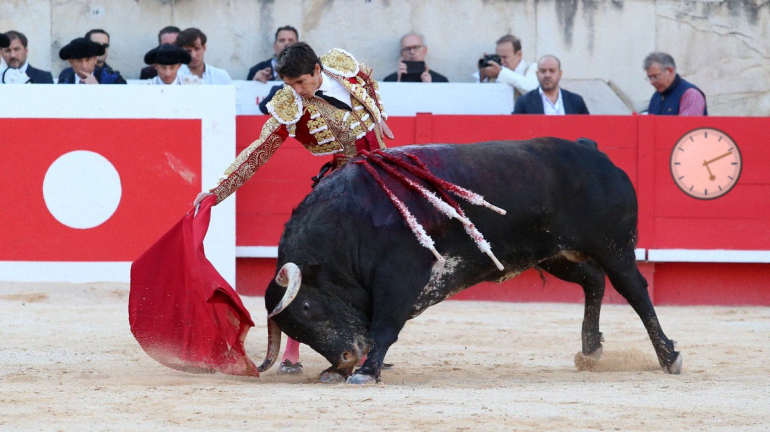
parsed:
5:11
